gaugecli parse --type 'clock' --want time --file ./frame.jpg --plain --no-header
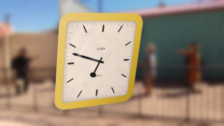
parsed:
6:48
